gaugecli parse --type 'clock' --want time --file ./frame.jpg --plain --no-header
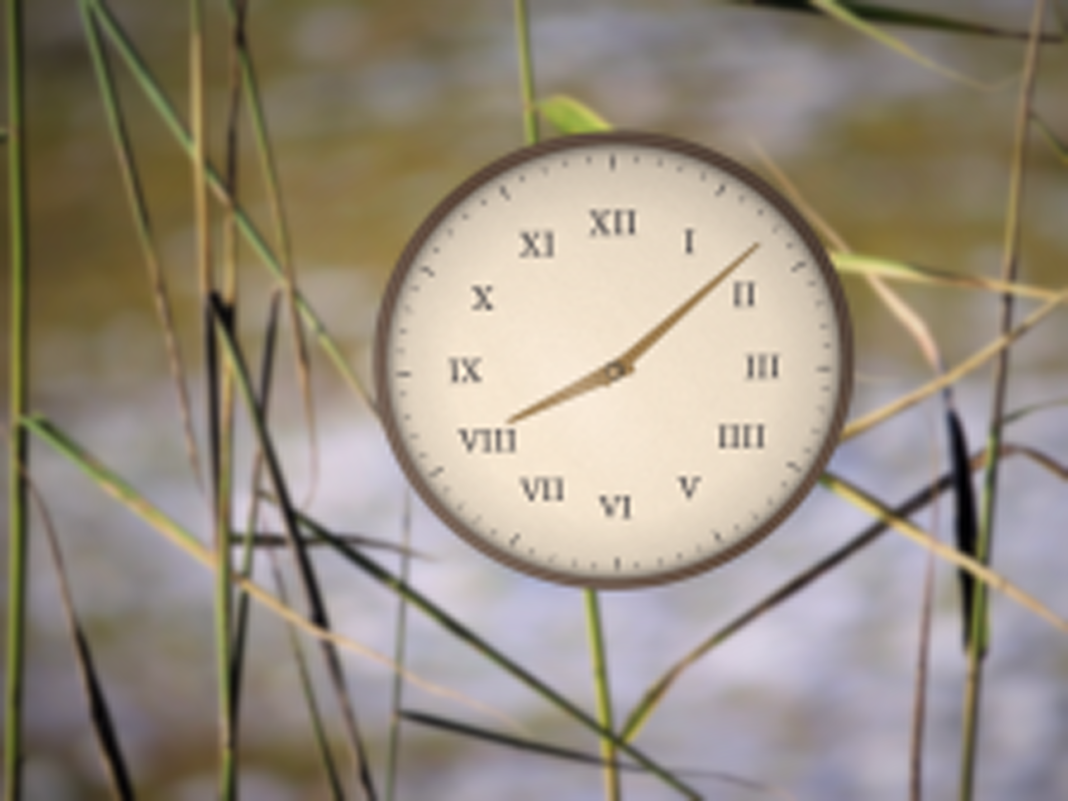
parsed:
8:08
